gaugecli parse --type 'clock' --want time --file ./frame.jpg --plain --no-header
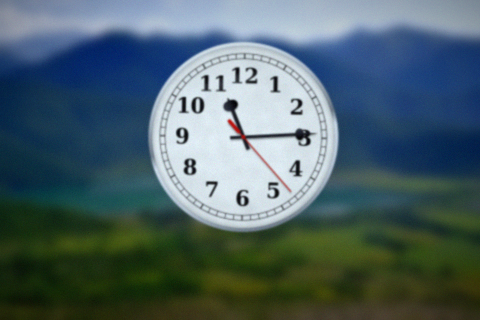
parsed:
11:14:23
